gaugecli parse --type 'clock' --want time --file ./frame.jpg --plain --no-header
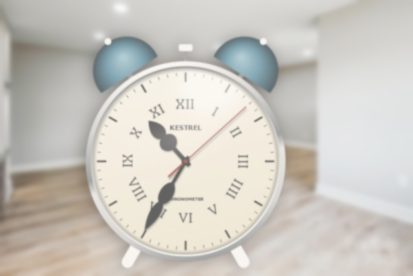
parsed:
10:35:08
